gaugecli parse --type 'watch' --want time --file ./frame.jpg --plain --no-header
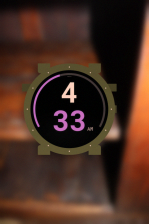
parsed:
4:33
